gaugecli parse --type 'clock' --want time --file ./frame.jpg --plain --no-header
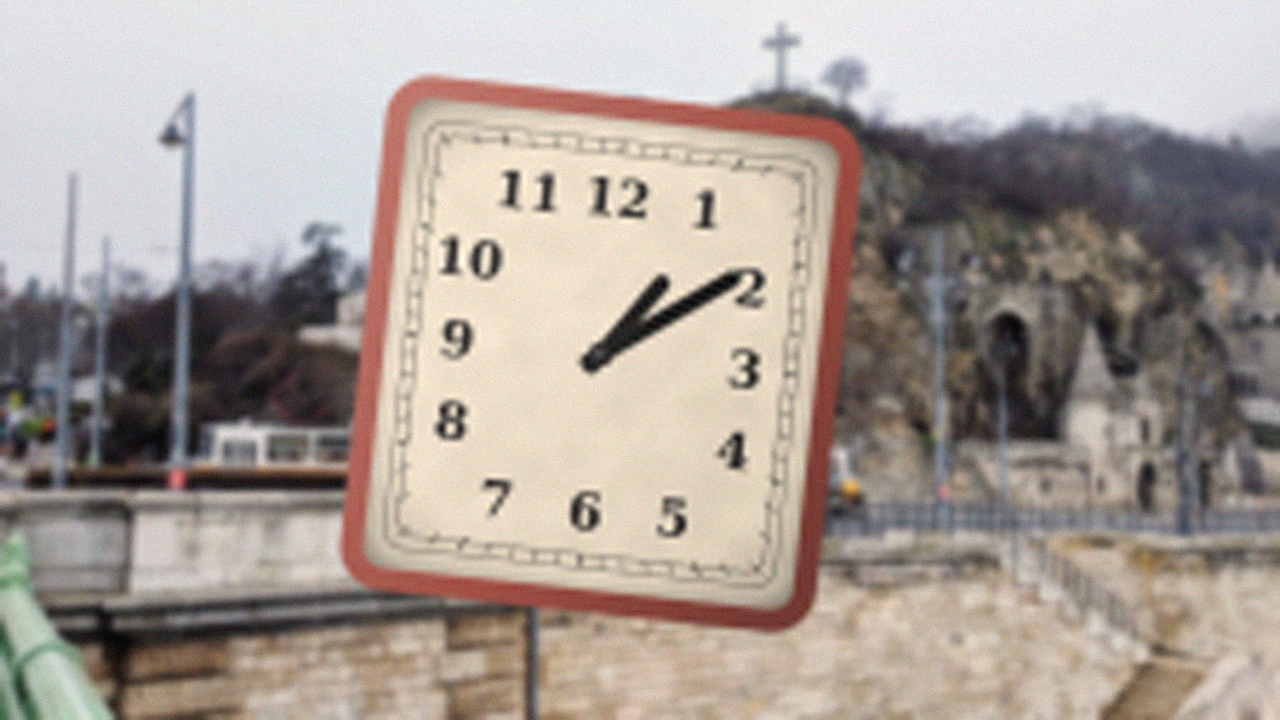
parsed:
1:09
